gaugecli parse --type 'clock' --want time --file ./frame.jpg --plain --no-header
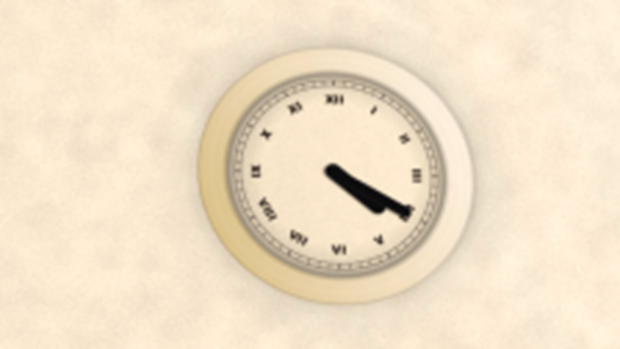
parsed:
4:20
